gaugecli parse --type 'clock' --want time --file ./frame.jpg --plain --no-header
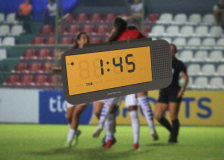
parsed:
1:45
